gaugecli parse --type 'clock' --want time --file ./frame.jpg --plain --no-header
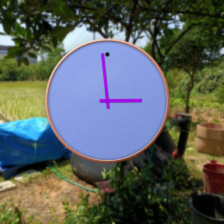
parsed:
2:59
